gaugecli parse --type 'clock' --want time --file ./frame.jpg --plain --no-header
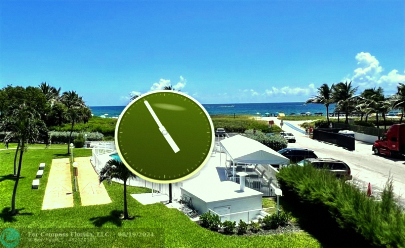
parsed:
4:55
